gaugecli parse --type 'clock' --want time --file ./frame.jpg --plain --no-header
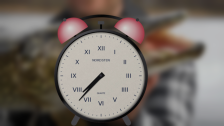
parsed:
7:37
